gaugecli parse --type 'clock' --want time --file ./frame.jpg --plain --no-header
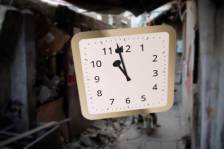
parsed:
10:58
